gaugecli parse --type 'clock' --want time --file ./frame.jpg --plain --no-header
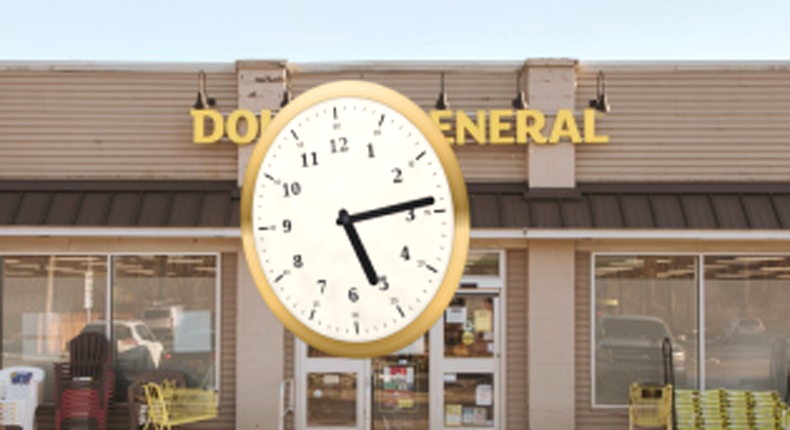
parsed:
5:14
